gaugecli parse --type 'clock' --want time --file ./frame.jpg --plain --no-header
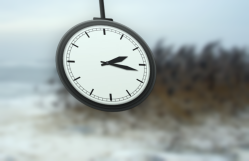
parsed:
2:17
